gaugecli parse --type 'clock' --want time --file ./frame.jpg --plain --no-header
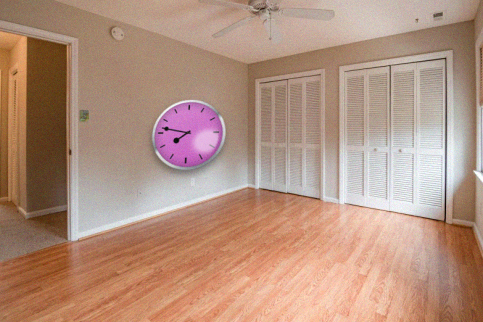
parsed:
7:47
